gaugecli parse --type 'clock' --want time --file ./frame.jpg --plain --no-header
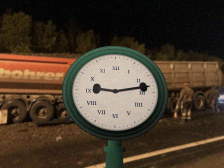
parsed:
9:13
